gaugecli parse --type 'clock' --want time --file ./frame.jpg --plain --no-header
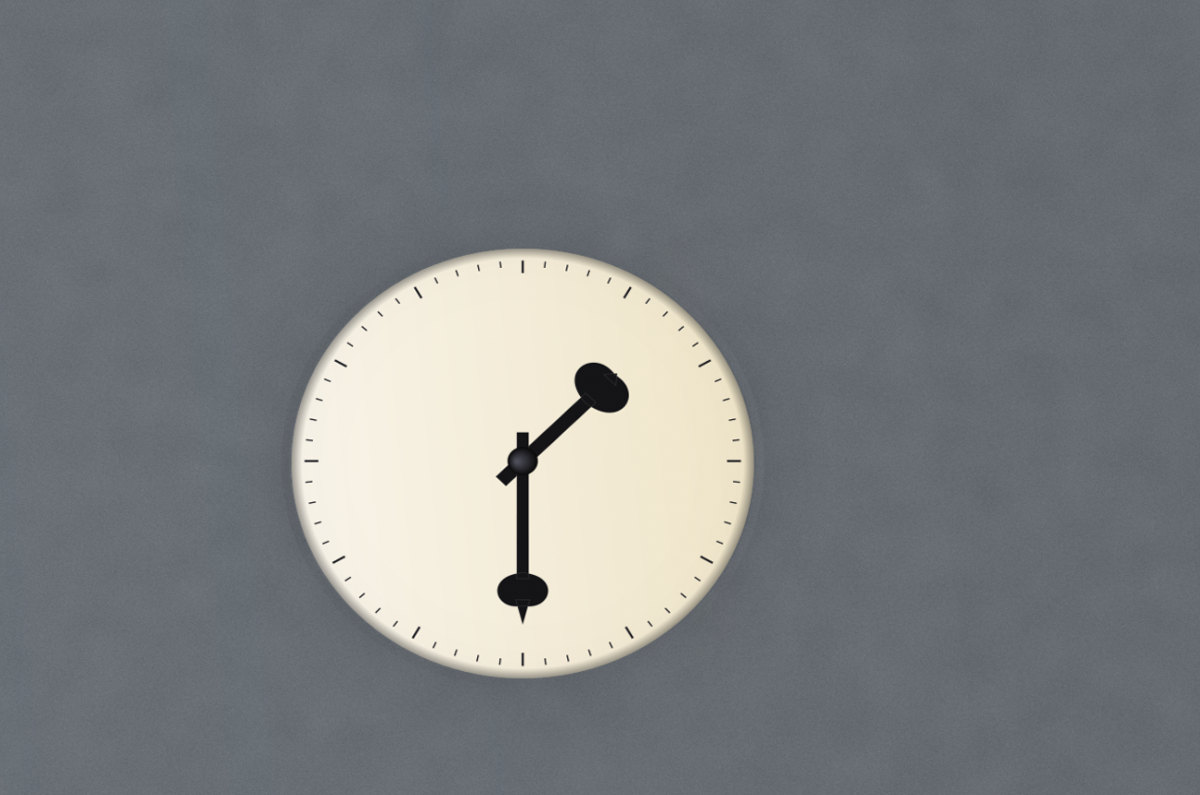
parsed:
1:30
